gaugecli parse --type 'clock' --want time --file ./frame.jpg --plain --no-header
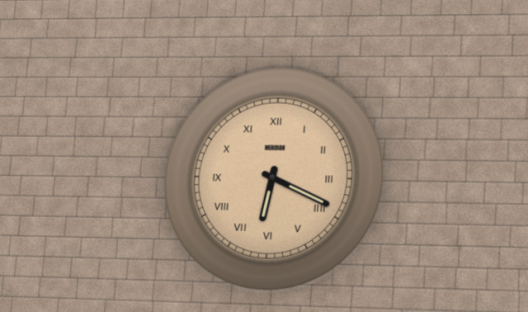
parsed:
6:19
